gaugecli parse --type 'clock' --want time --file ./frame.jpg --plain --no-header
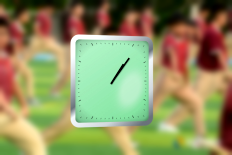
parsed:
1:06
